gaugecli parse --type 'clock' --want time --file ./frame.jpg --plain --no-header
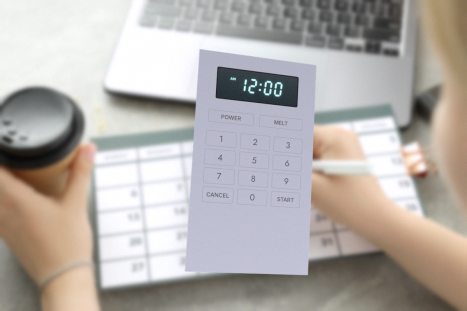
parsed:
12:00
